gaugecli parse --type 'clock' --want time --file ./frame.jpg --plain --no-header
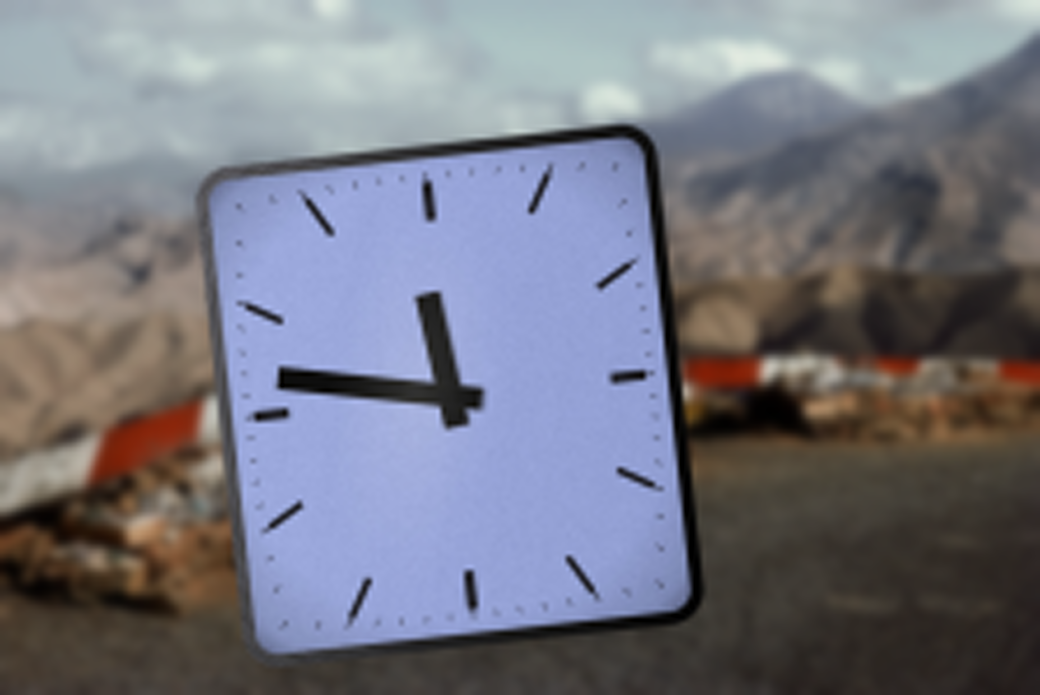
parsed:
11:47
